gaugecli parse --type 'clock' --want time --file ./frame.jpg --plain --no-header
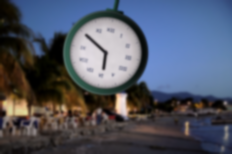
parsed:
5:50
